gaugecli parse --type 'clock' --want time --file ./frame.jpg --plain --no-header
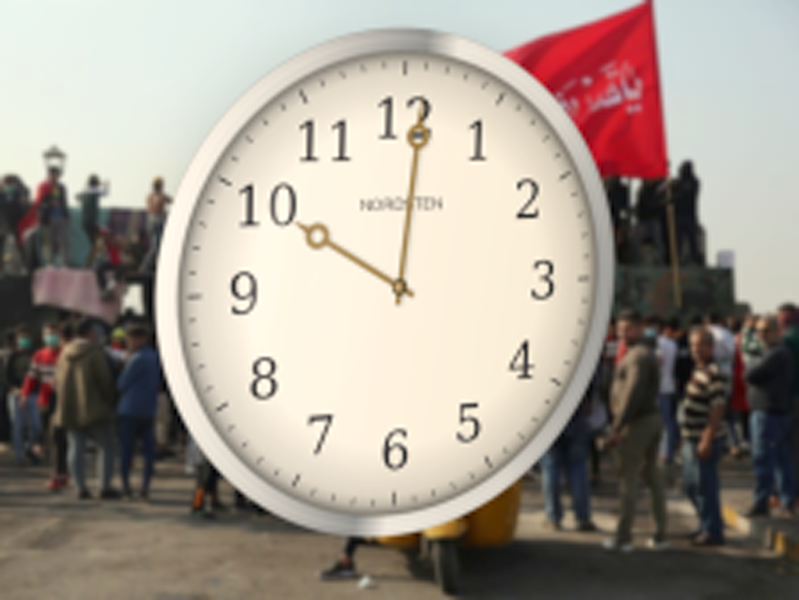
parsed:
10:01
